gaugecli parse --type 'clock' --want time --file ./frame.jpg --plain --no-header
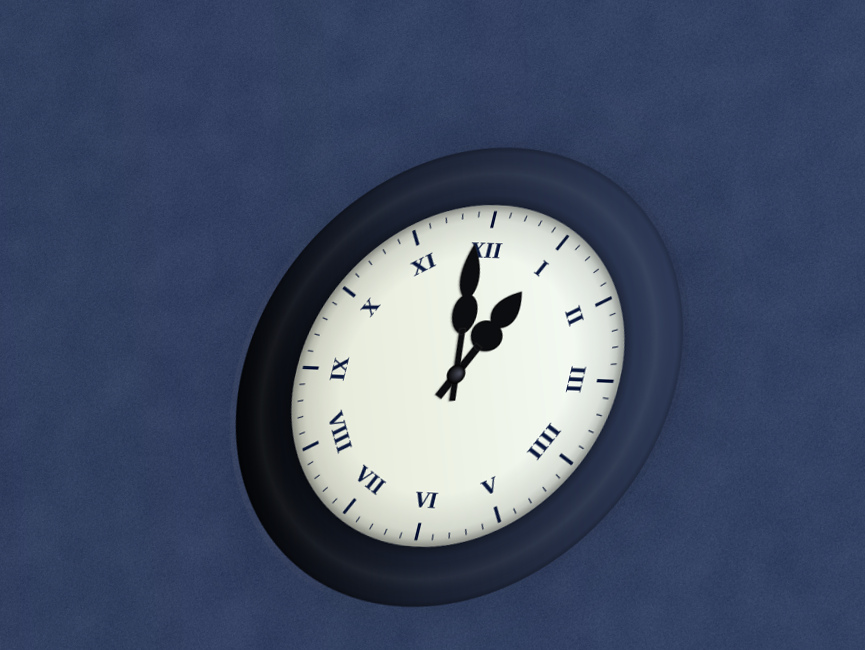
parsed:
12:59
